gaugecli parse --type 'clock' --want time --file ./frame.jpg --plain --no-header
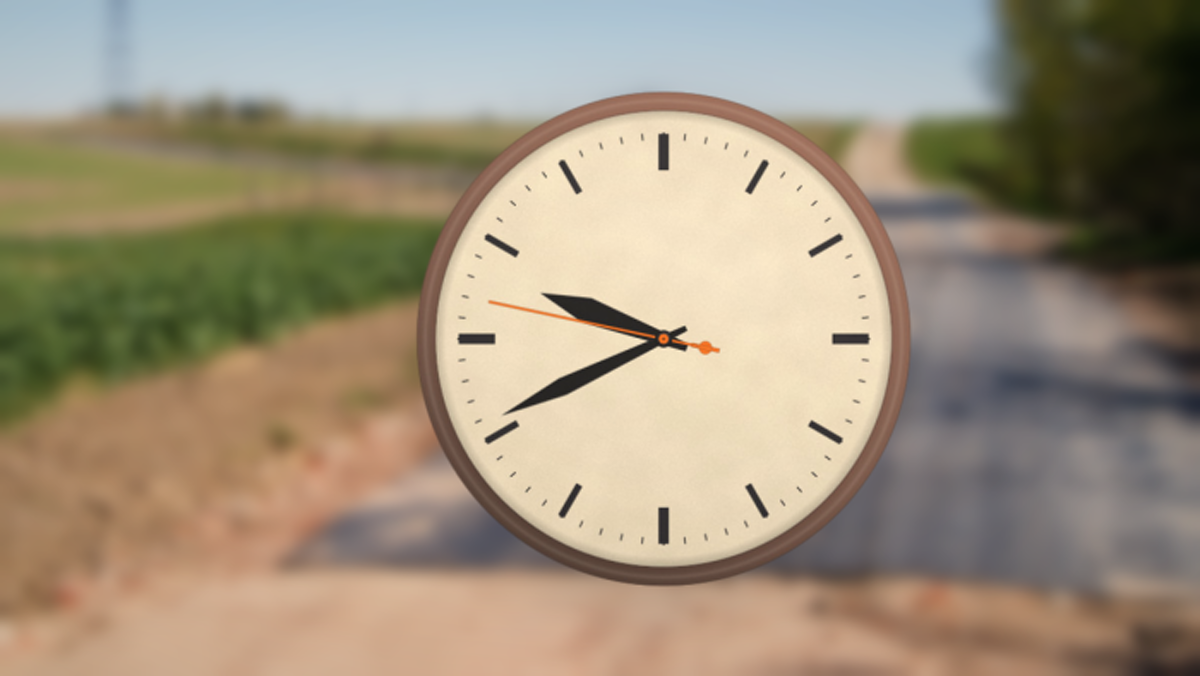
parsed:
9:40:47
